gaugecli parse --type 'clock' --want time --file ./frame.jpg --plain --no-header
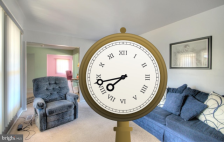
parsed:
7:43
